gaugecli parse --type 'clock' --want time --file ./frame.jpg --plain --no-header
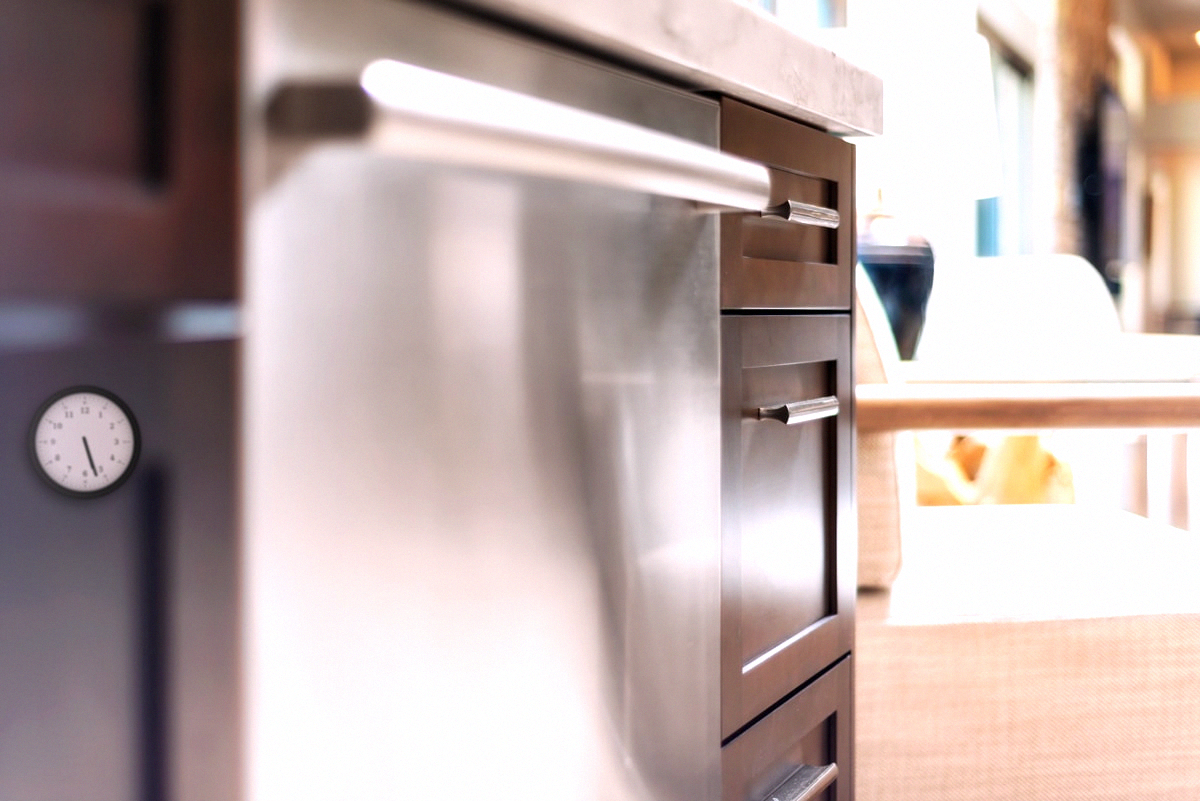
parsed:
5:27
